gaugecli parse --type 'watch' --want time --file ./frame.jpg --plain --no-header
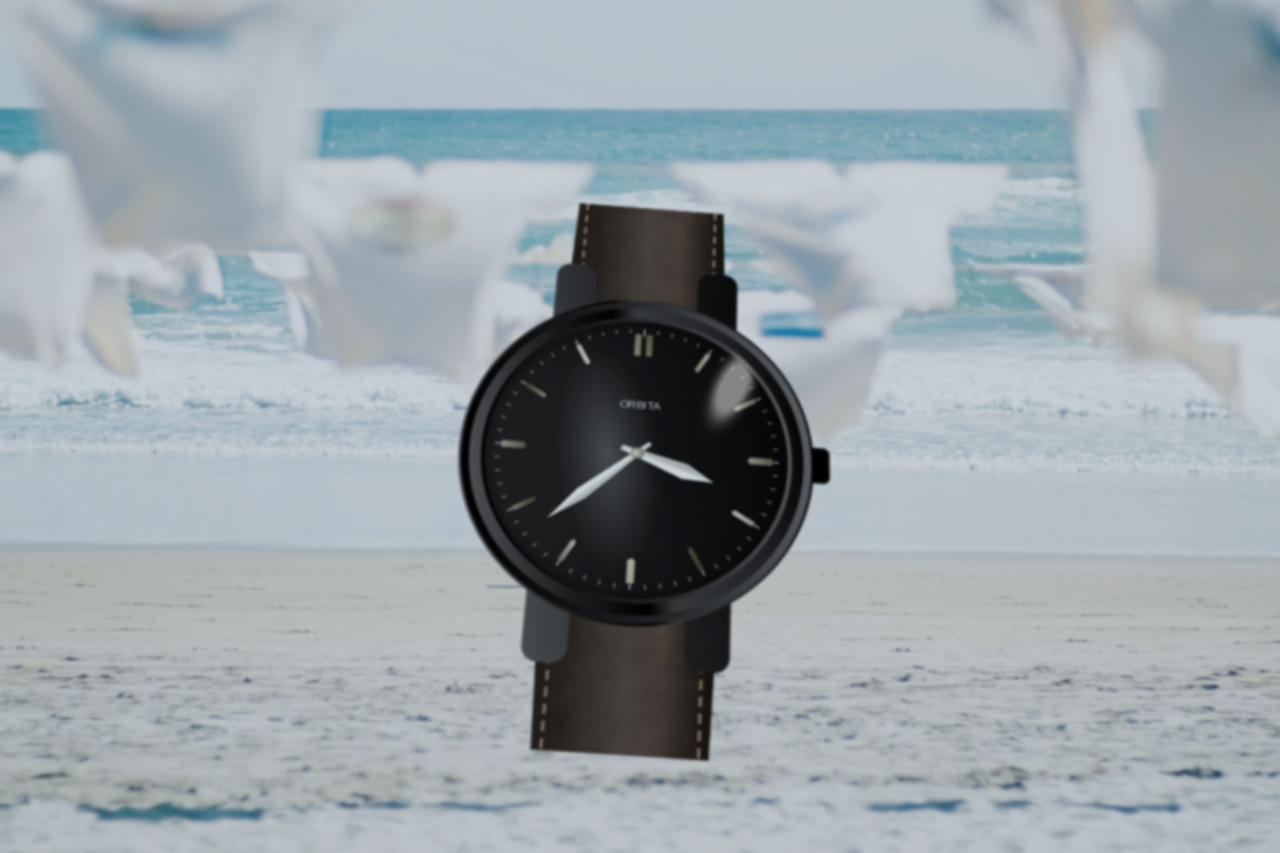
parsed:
3:38
